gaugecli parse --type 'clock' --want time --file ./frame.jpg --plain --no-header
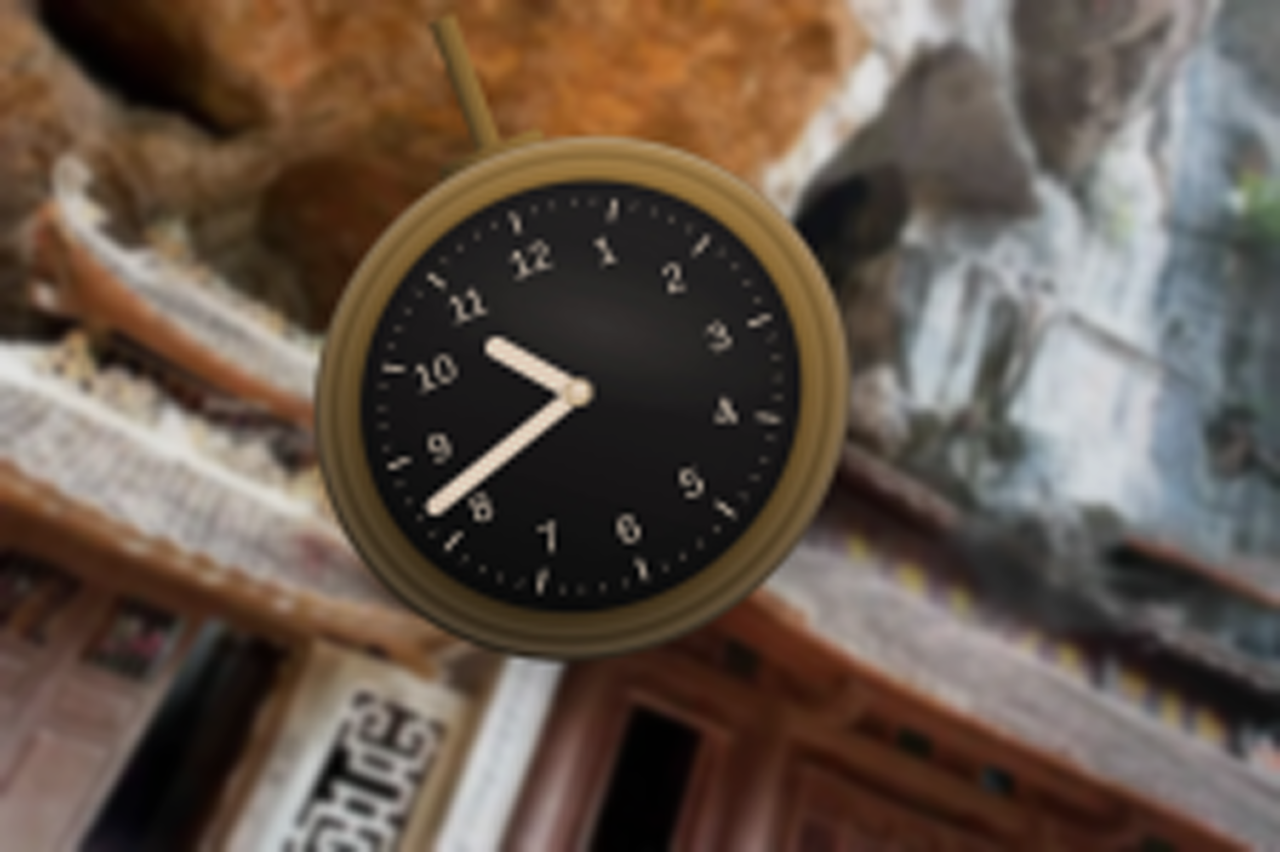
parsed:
10:42
